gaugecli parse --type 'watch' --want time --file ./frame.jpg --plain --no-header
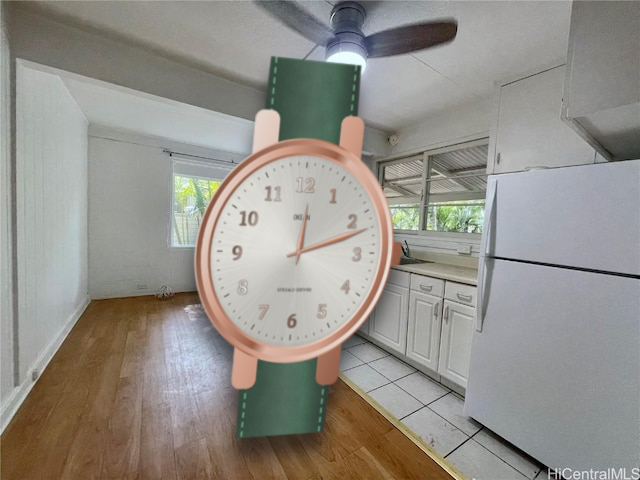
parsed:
12:12
